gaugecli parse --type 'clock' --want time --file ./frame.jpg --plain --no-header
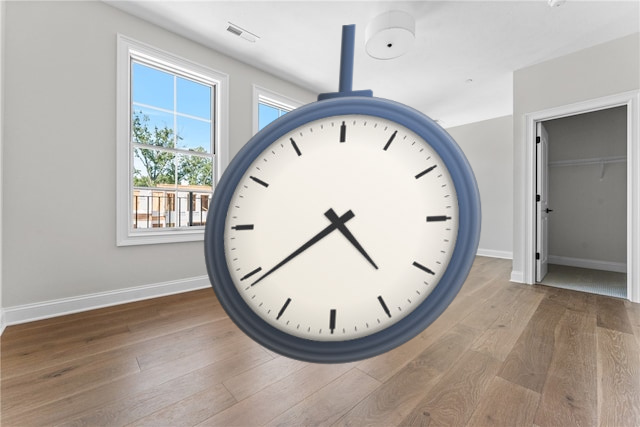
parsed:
4:39
